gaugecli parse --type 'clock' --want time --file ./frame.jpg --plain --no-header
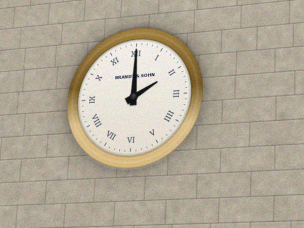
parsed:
2:00
